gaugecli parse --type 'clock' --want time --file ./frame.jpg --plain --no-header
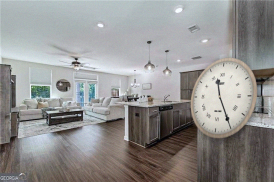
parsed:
11:25
